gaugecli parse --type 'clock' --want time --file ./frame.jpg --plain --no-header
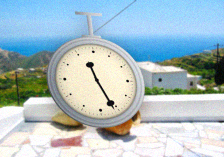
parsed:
11:26
